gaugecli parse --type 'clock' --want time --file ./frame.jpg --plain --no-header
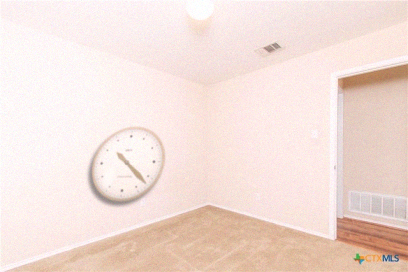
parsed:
10:22
